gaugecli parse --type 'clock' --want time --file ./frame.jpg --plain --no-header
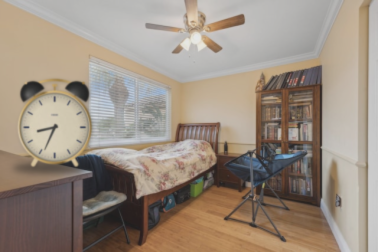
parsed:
8:34
